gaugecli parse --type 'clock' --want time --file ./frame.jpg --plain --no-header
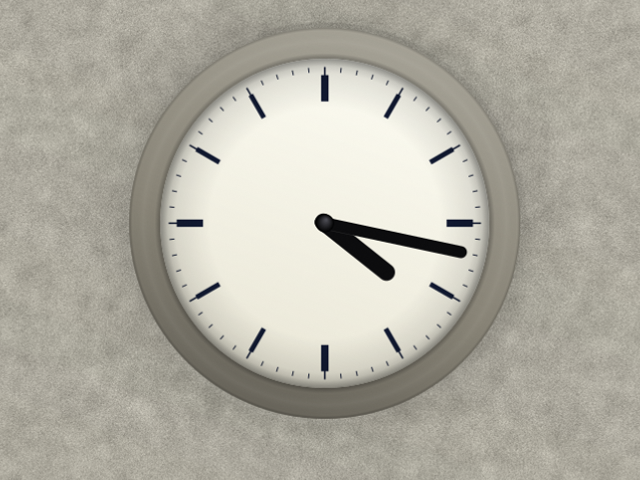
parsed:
4:17
